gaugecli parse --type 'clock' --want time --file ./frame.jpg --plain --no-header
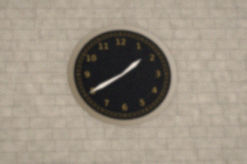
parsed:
1:40
